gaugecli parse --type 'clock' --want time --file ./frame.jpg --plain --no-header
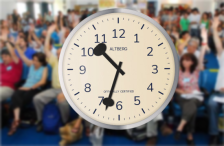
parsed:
10:33
